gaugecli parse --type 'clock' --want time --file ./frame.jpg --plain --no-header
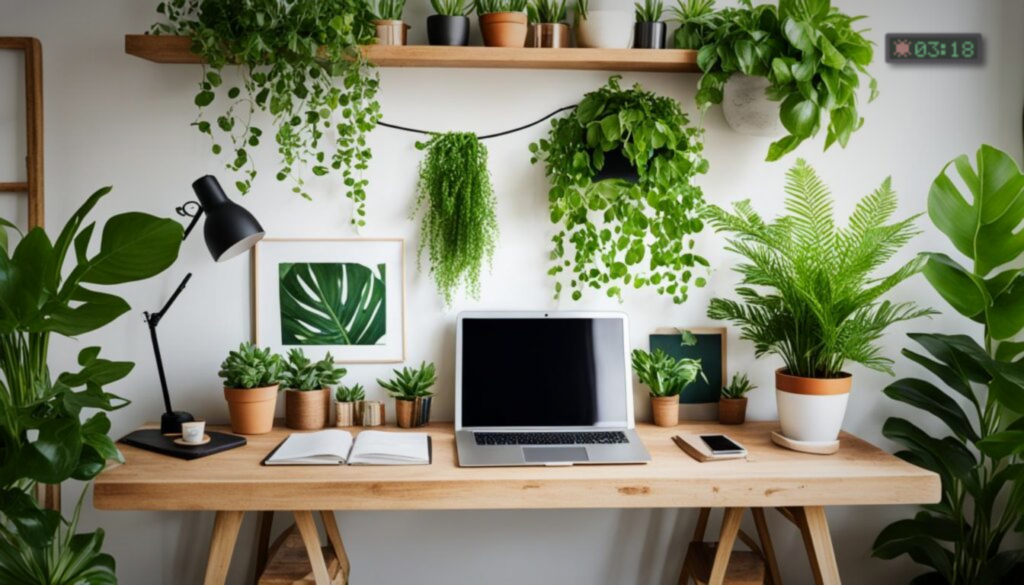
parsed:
3:18
